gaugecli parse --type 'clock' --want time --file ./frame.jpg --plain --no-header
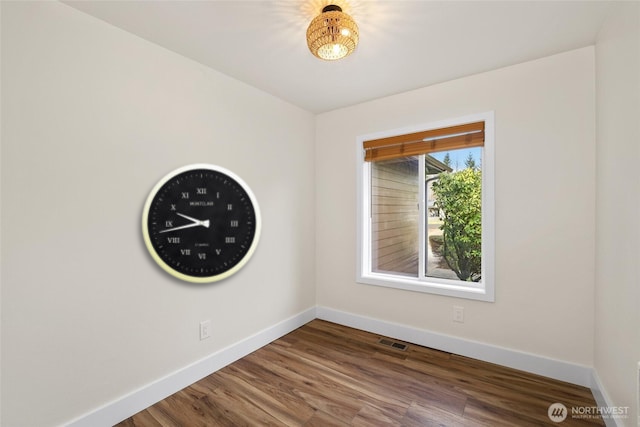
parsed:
9:43
